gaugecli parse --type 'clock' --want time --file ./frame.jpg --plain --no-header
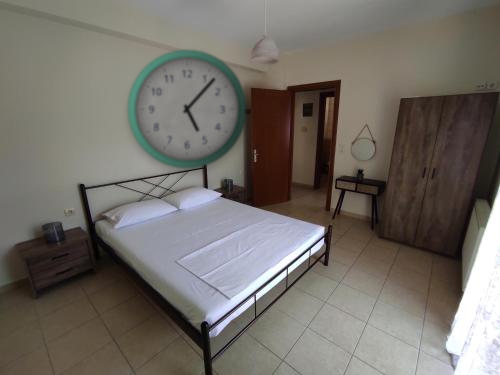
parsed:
5:07
